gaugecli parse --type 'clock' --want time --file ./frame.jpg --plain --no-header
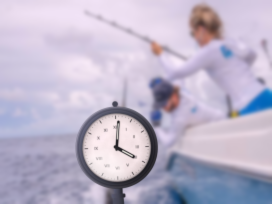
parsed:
4:01
